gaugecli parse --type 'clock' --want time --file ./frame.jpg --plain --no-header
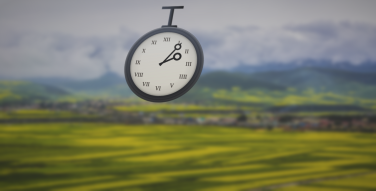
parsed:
2:06
